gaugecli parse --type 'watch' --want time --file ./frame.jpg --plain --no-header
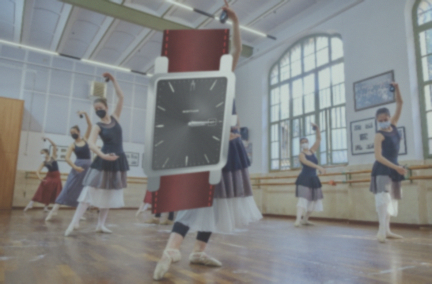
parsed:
3:15
